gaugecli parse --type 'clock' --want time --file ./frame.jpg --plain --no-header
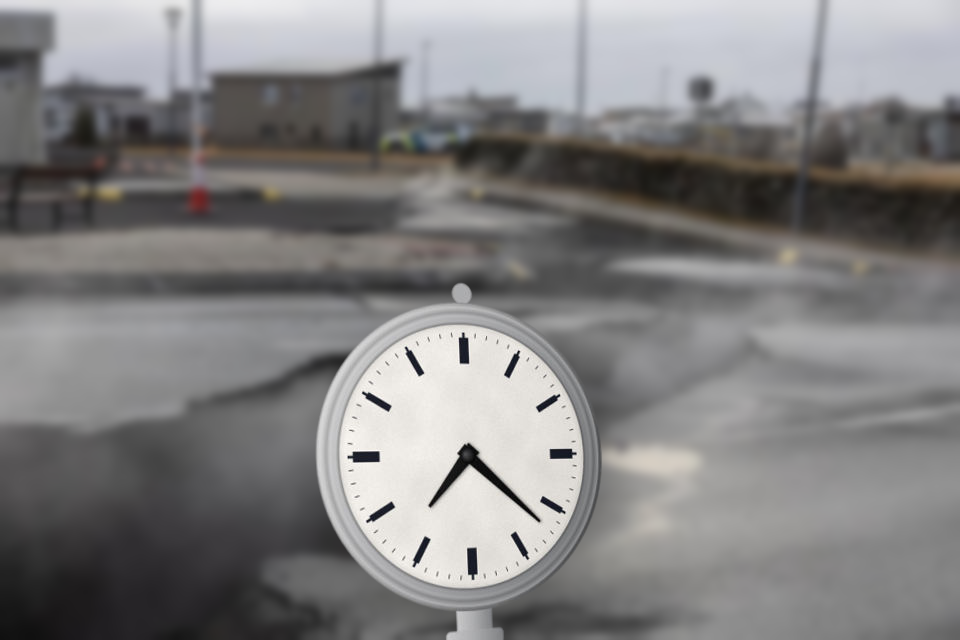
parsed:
7:22
